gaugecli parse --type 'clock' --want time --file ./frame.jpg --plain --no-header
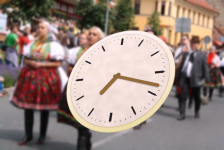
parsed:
7:18
